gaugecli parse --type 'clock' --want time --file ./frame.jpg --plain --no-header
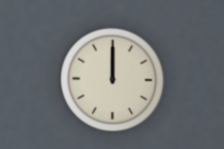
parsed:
12:00
